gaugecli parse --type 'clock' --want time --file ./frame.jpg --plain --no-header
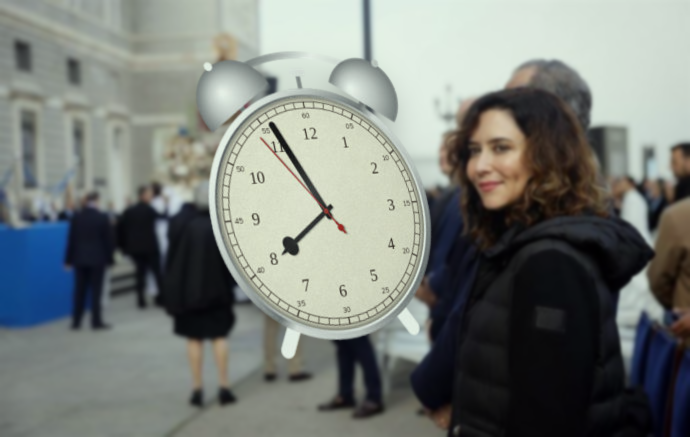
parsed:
7:55:54
